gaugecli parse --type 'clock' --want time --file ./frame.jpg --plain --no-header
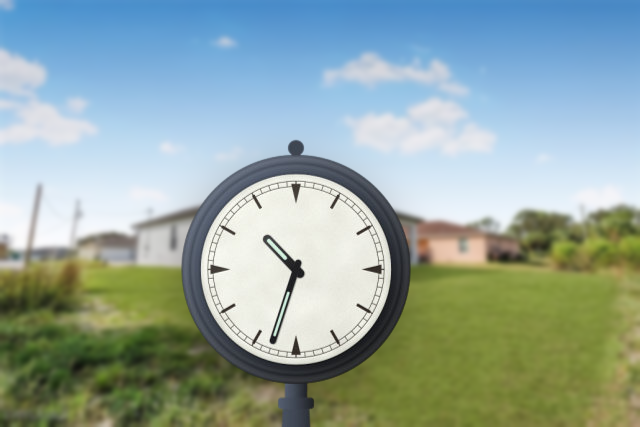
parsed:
10:33
